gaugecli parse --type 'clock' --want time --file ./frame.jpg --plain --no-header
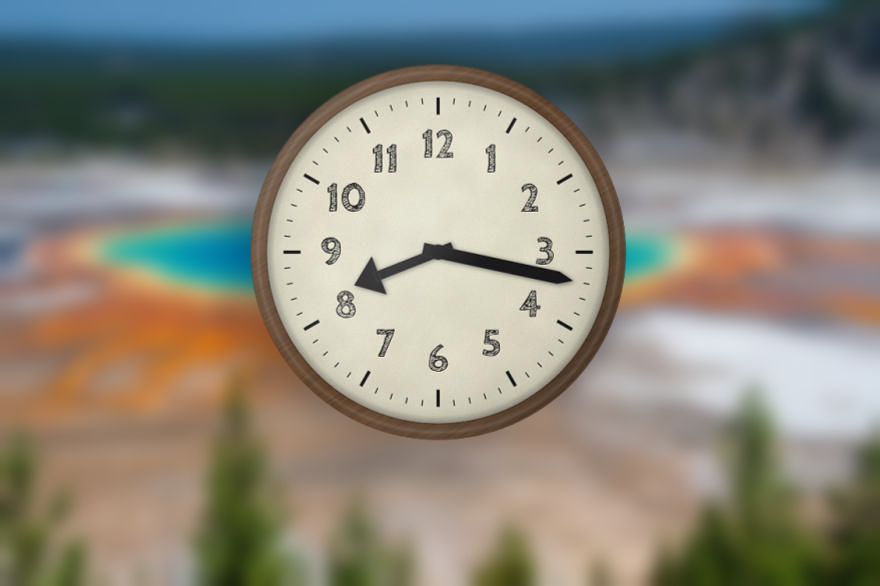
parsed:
8:17
